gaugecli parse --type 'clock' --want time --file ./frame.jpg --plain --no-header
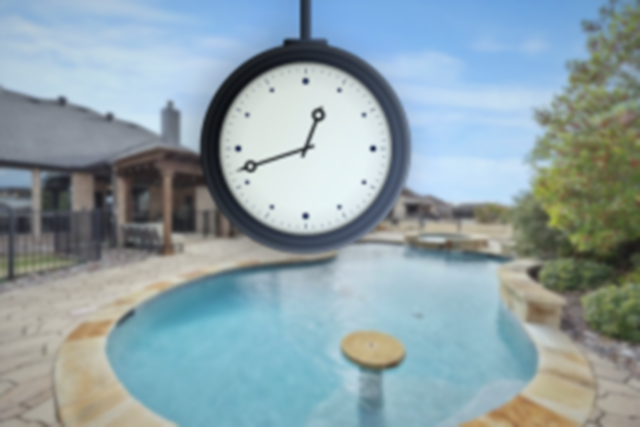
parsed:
12:42
